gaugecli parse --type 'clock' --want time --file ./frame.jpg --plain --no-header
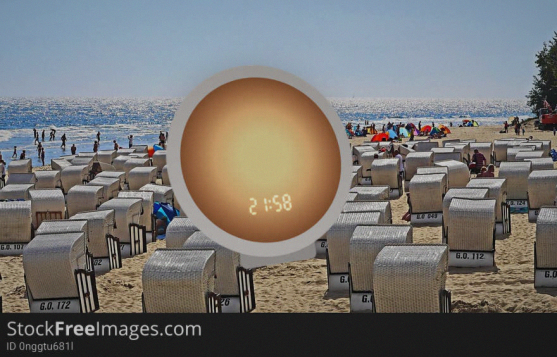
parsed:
21:58
